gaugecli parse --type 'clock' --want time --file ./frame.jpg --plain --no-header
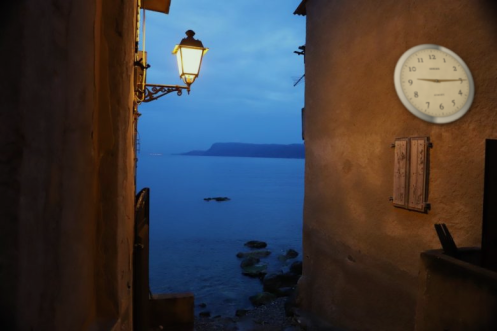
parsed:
9:15
